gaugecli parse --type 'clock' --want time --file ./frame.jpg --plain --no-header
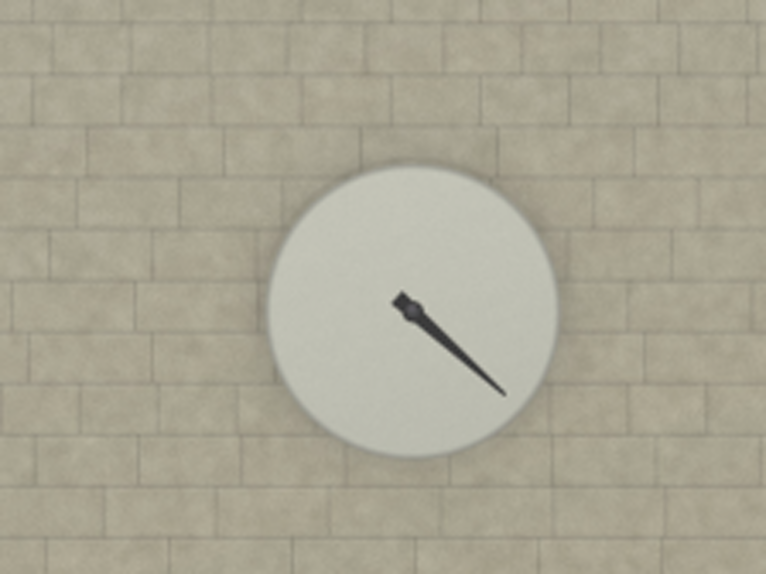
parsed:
4:22
